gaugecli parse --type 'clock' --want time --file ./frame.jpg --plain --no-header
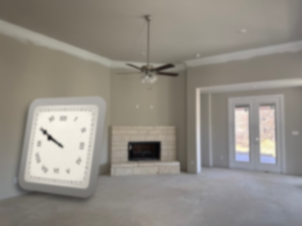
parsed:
9:50
